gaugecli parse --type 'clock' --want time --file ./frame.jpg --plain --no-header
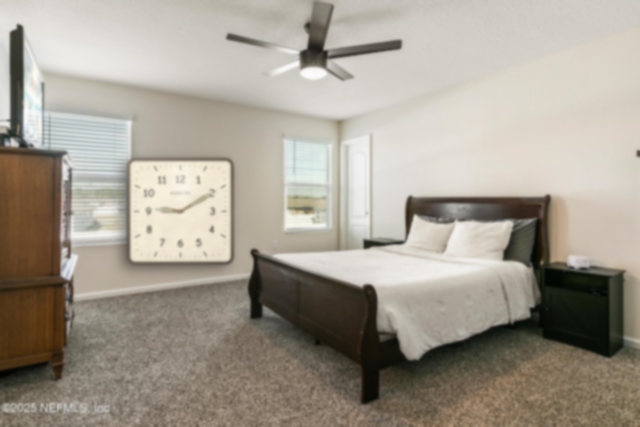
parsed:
9:10
